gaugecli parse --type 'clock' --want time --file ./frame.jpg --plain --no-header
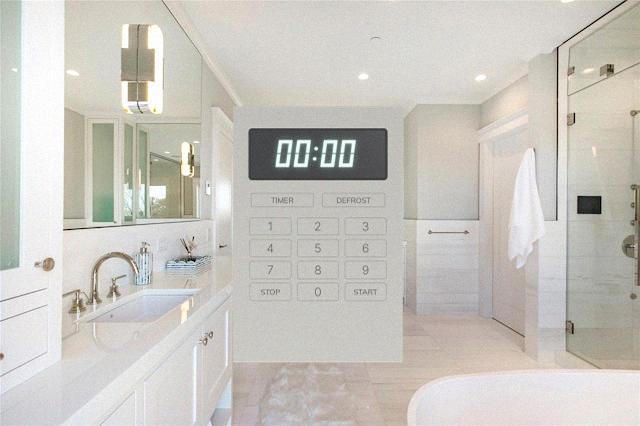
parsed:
0:00
